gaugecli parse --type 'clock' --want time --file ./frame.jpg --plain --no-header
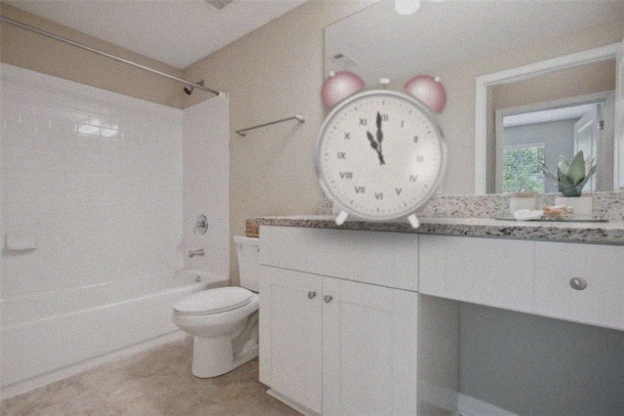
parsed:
10:59
